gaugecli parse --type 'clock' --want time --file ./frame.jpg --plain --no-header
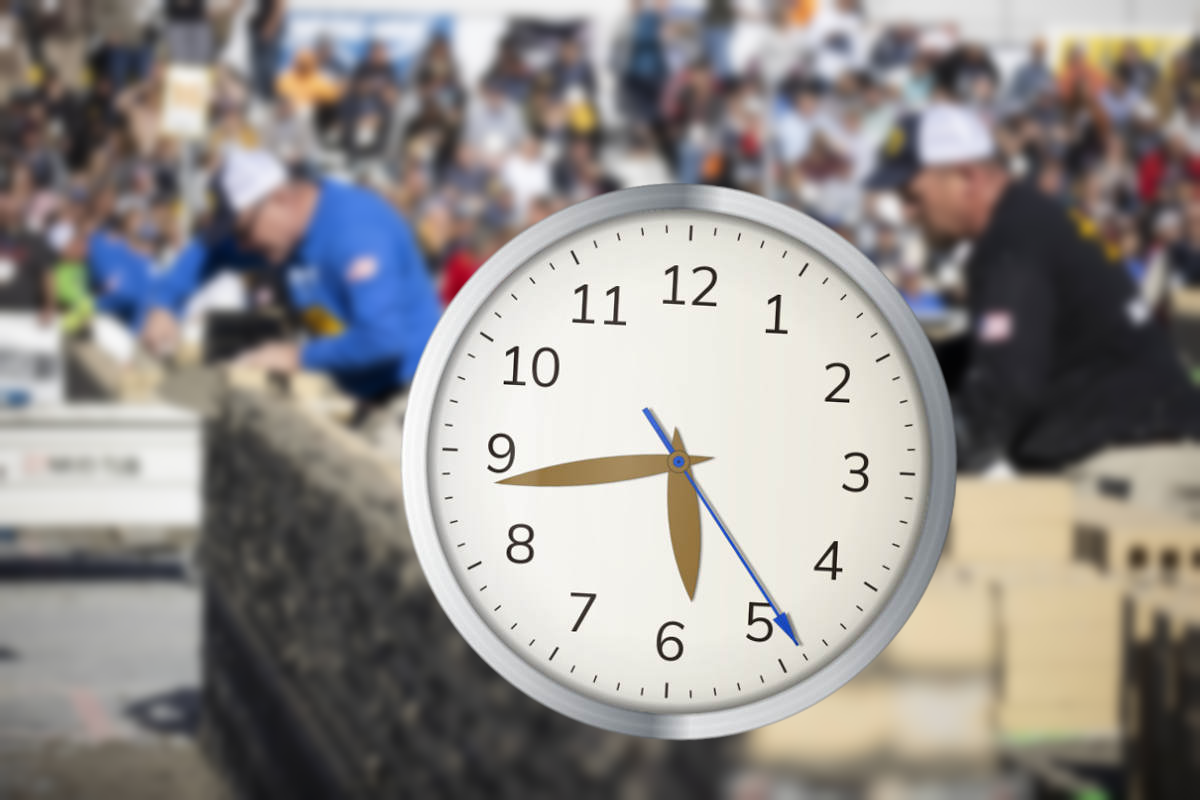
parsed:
5:43:24
